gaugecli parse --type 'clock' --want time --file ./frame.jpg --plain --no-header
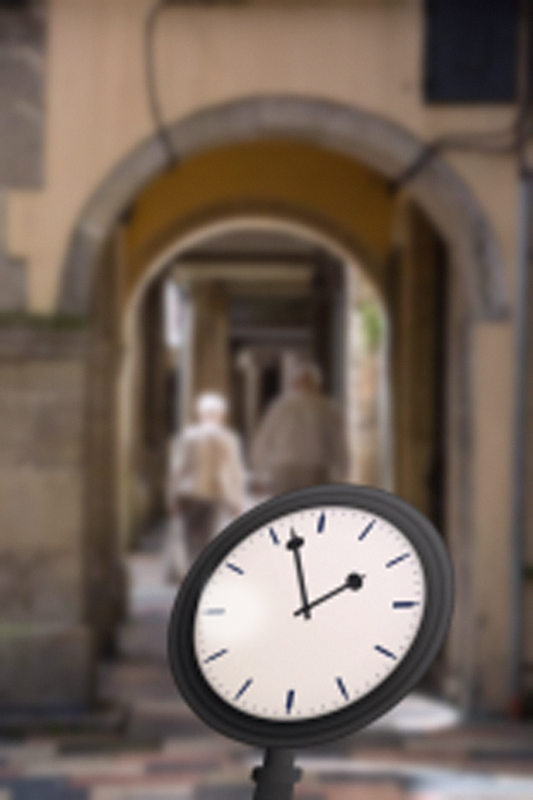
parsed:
1:57
